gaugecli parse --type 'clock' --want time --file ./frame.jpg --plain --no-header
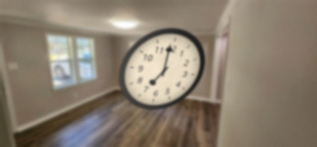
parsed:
6:59
